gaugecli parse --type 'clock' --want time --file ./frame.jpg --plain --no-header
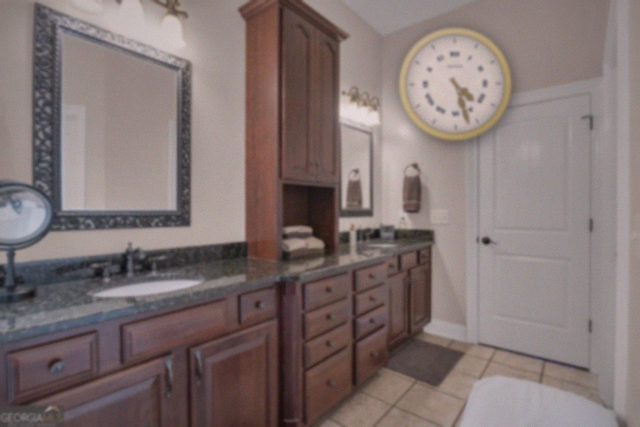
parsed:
4:27
